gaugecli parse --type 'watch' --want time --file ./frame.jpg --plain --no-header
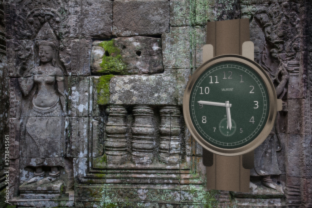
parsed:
5:46
